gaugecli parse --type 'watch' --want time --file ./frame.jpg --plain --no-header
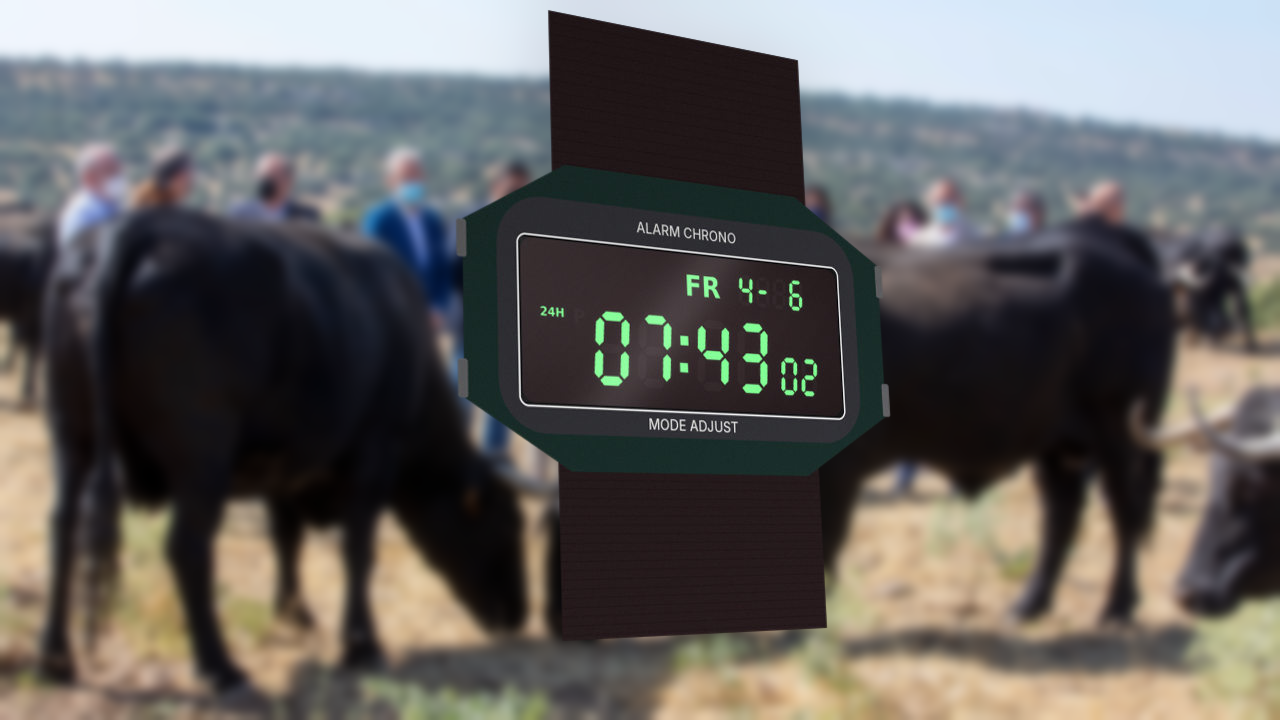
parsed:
7:43:02
